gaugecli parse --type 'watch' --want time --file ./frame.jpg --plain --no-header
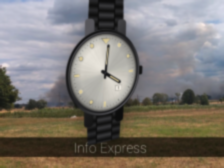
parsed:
4:01
